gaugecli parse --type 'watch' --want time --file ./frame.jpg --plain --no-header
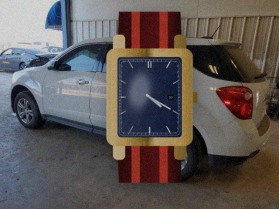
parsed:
4:20
